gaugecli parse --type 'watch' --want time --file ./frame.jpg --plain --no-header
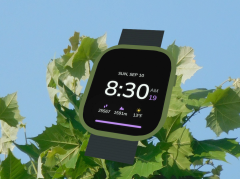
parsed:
8:30
